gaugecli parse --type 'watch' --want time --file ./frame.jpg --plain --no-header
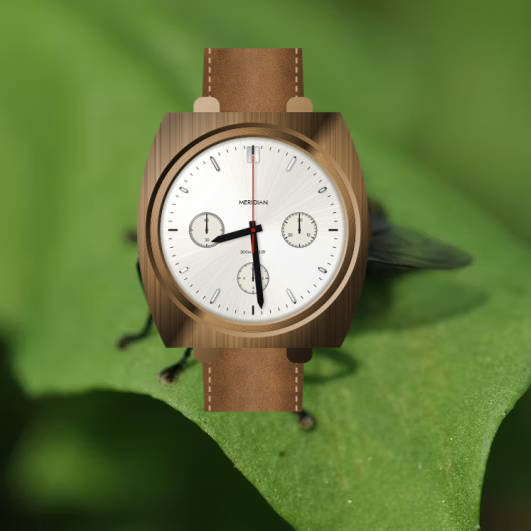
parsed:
8:29
